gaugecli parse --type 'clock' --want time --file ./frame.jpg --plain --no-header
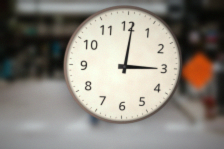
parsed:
3:01
